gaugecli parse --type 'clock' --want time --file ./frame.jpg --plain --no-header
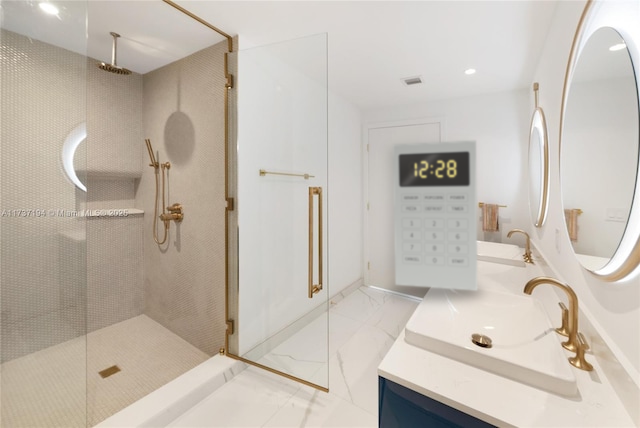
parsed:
12:28
